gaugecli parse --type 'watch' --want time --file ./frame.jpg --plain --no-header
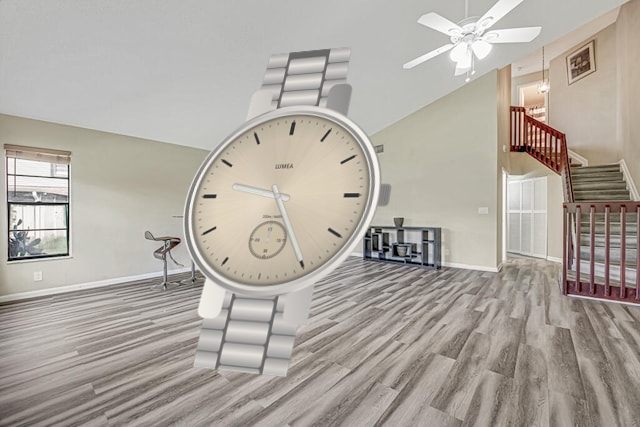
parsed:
9:25
